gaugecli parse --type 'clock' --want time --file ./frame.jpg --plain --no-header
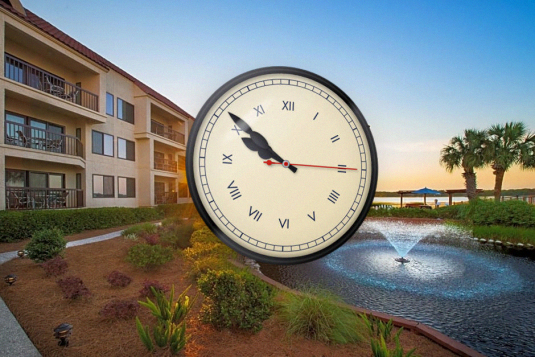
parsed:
9:51:15
